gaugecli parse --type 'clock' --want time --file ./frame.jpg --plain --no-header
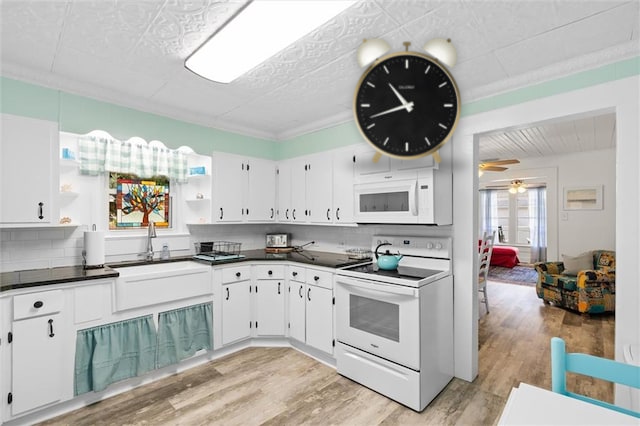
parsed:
10:42
